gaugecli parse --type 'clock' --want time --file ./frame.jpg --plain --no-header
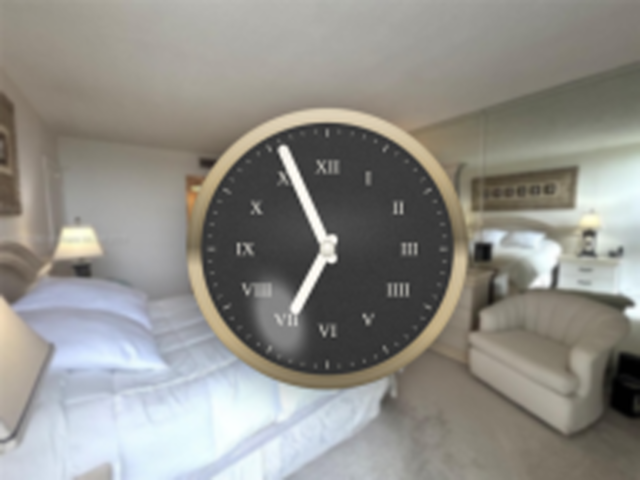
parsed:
6:56
